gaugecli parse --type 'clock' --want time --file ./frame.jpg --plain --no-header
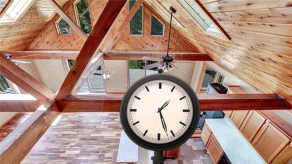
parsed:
1:27
